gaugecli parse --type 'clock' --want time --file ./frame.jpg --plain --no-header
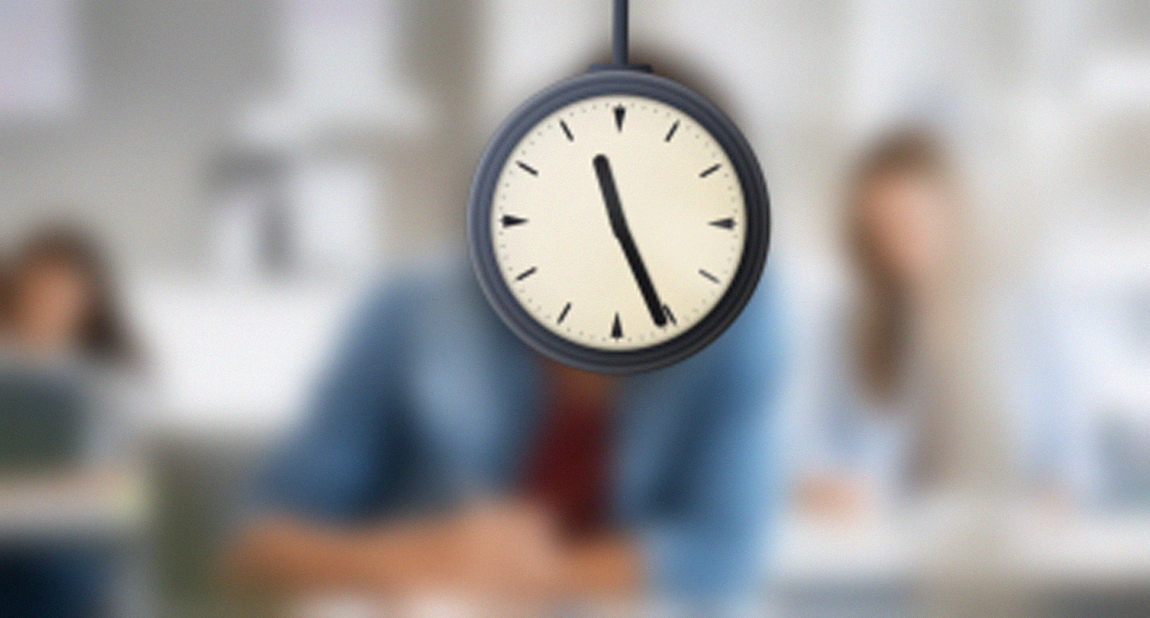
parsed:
11:26
